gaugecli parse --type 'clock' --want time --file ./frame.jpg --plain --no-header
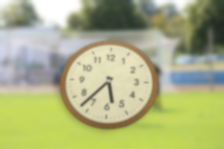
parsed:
5:37
